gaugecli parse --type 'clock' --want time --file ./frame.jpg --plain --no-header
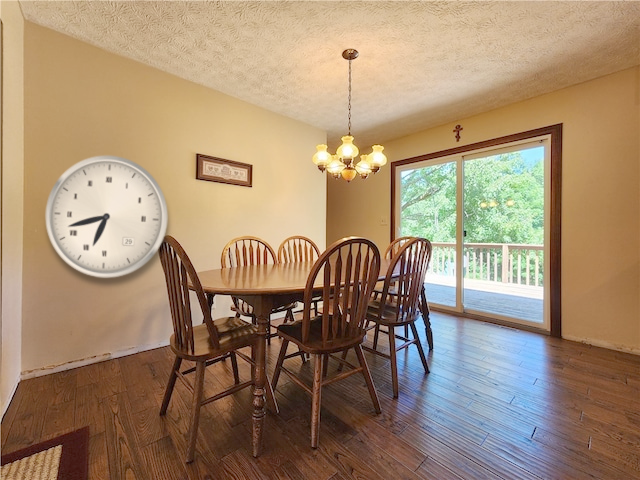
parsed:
6:42
